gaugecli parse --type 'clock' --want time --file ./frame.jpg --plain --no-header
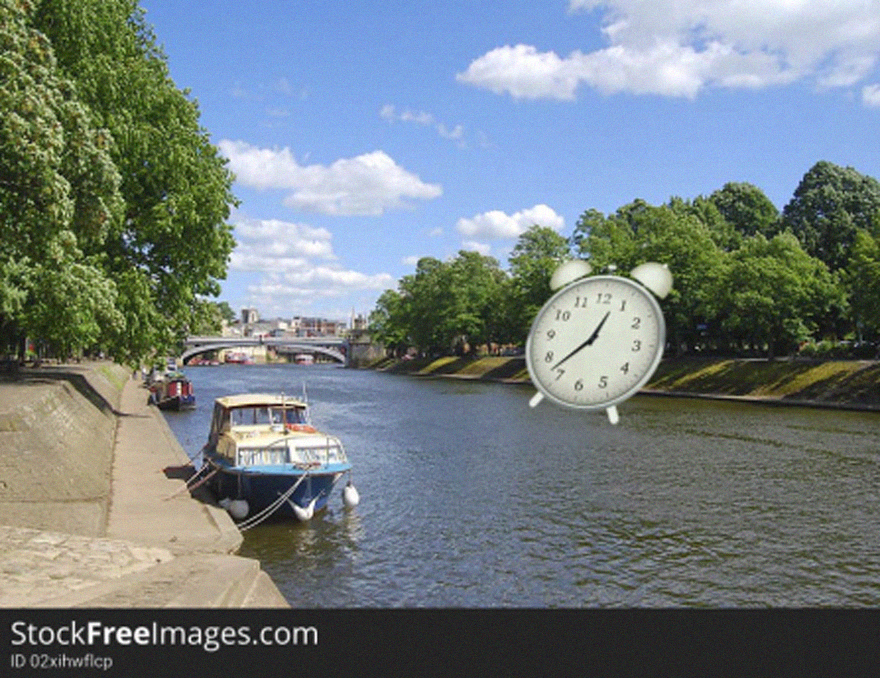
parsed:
12:37
